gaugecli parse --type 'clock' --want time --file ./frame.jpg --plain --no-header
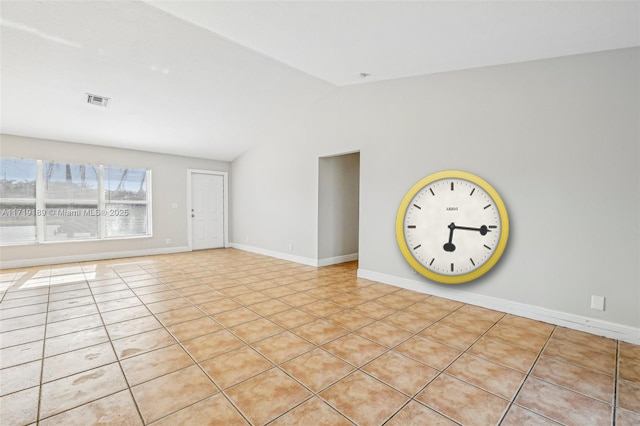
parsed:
6:16
